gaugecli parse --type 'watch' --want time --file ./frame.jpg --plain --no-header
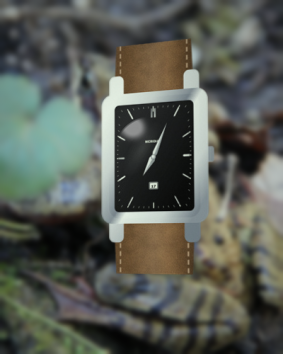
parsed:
7:04
